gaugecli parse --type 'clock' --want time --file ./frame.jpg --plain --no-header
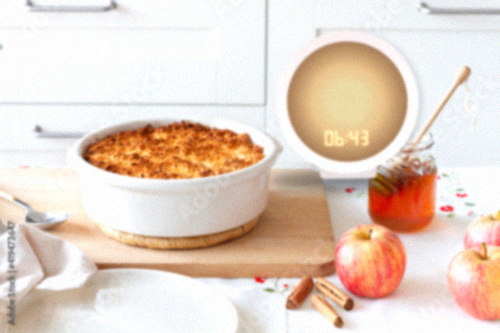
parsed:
6:43
